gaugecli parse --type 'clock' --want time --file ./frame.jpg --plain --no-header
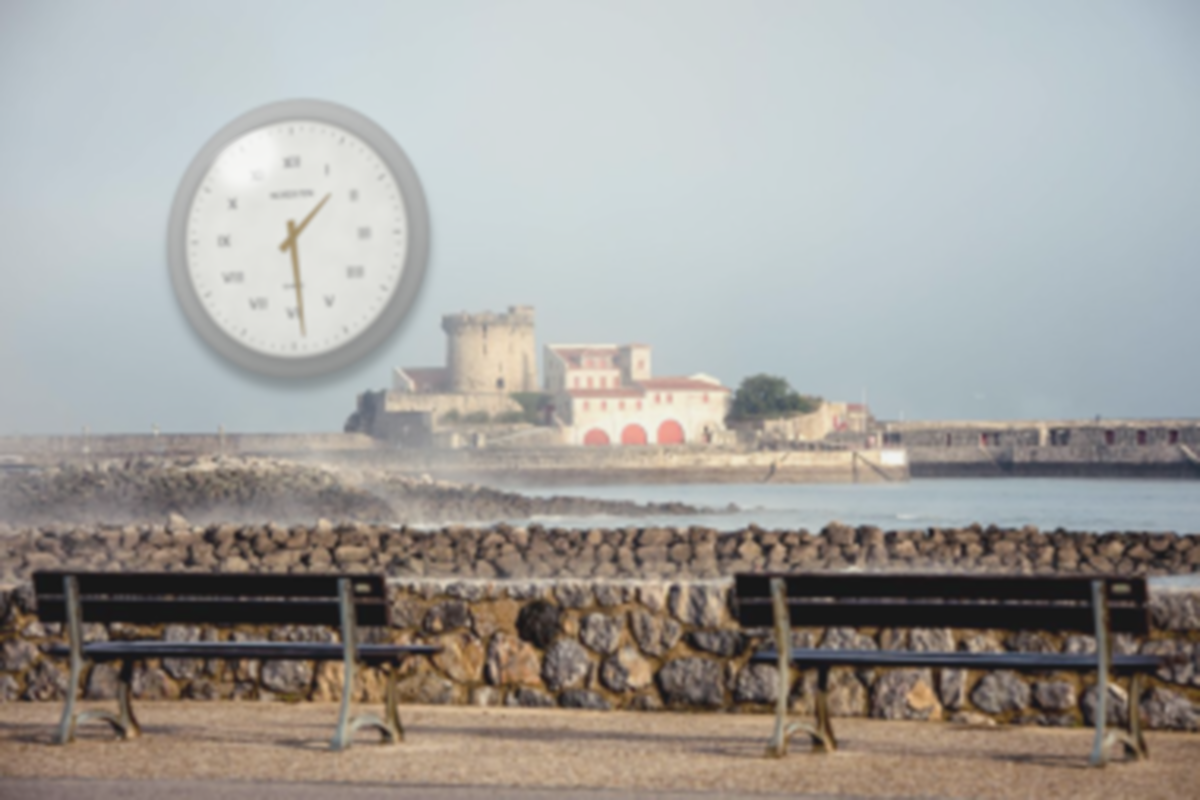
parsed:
1:29
